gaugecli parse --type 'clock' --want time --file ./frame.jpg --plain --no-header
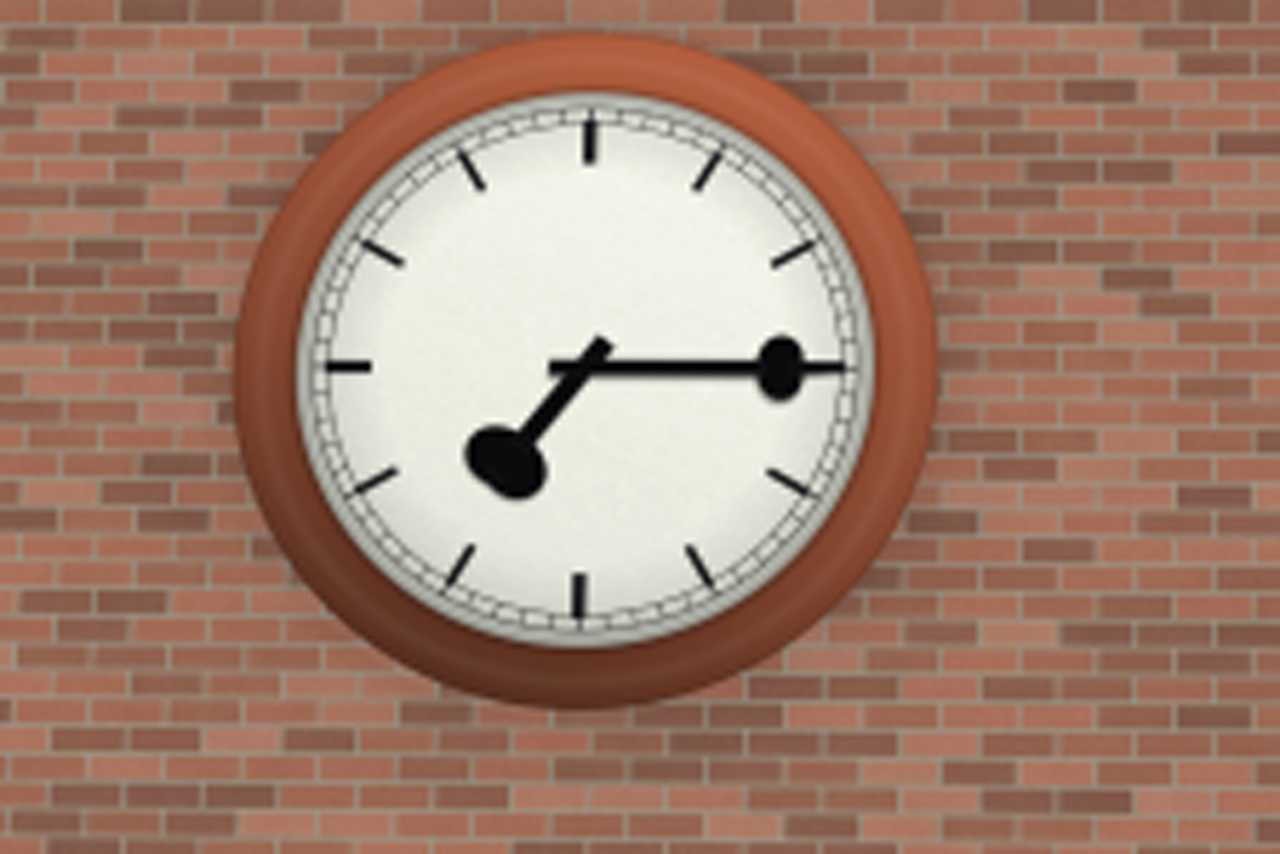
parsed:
7:15
